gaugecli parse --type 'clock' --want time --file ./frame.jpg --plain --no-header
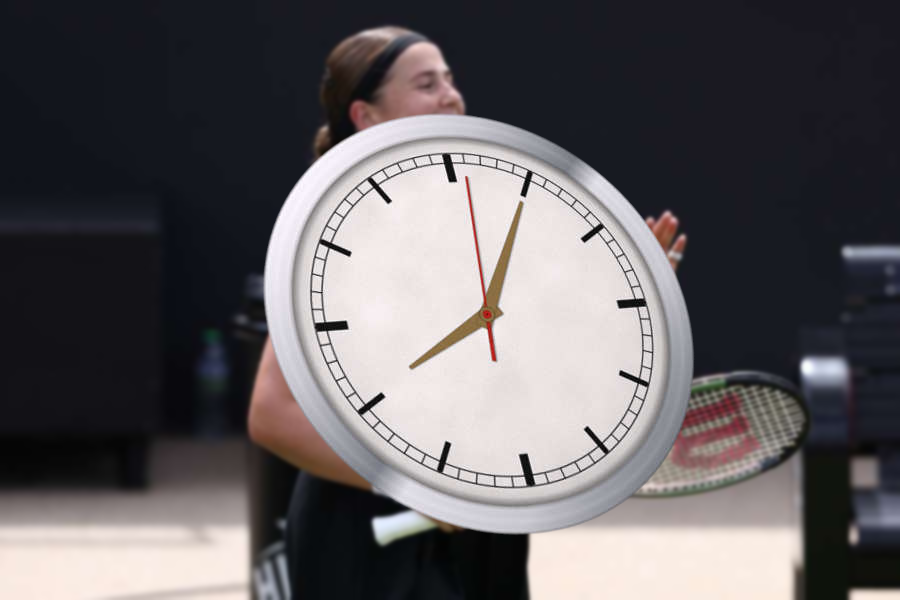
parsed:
8:05:01
